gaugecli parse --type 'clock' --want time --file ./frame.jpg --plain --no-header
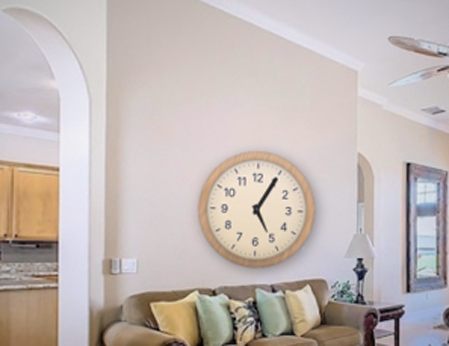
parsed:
5:05
